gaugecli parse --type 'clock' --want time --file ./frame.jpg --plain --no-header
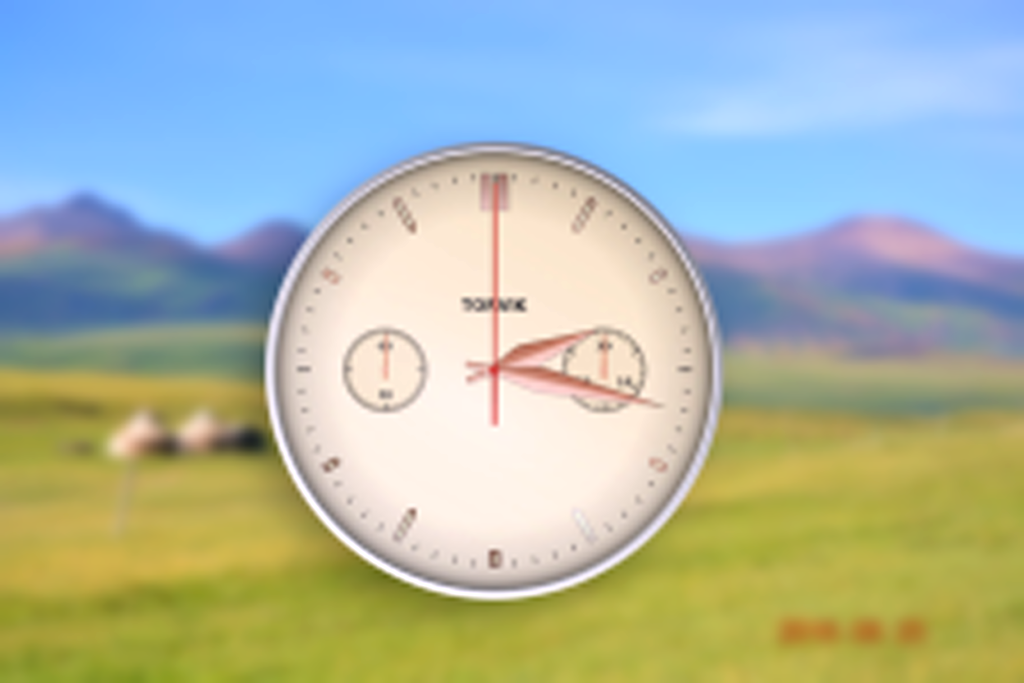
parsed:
2:17
